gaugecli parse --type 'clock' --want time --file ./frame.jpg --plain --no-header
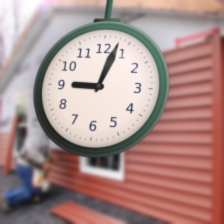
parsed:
9:03
